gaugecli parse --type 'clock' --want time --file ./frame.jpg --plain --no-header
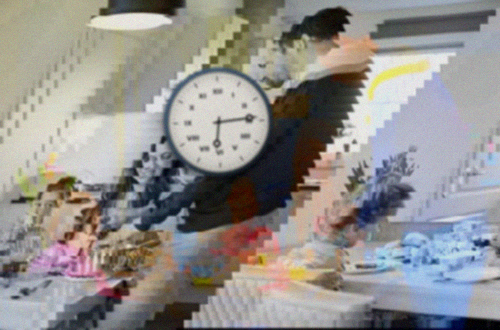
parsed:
6:14
